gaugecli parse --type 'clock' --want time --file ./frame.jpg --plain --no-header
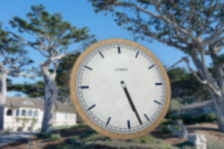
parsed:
5:27
